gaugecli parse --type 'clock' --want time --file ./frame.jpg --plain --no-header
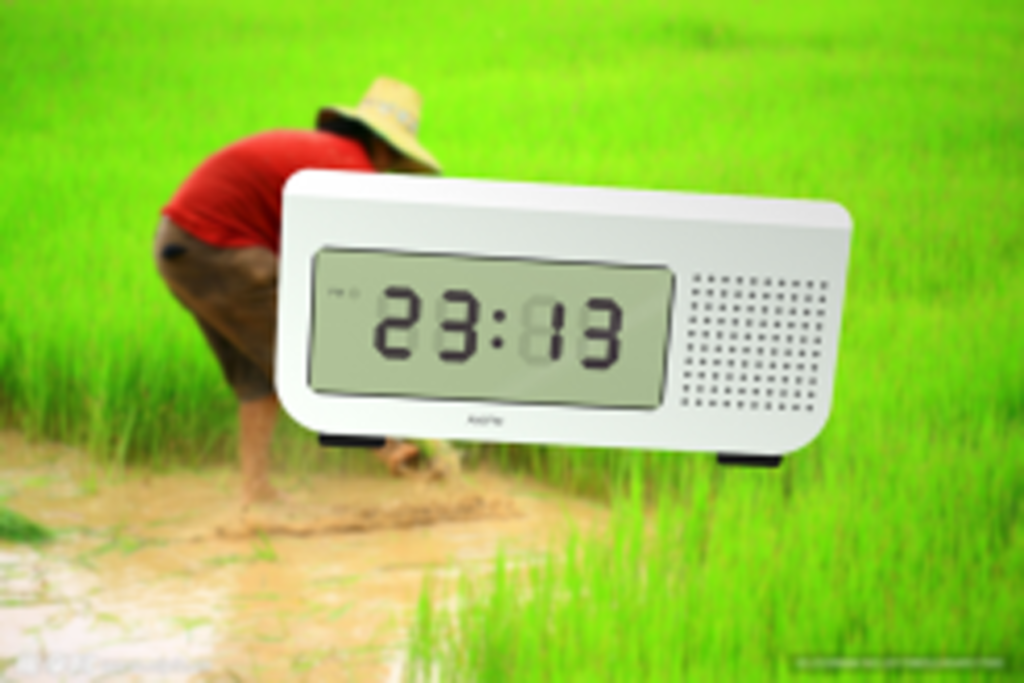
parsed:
23:13
